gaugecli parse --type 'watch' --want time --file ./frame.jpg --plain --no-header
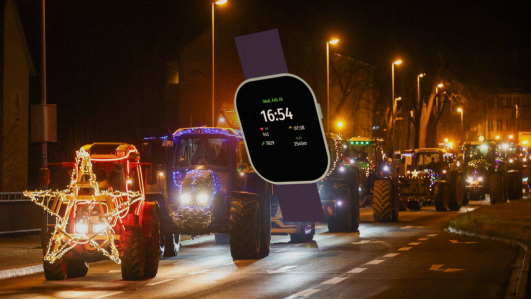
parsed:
16:54
